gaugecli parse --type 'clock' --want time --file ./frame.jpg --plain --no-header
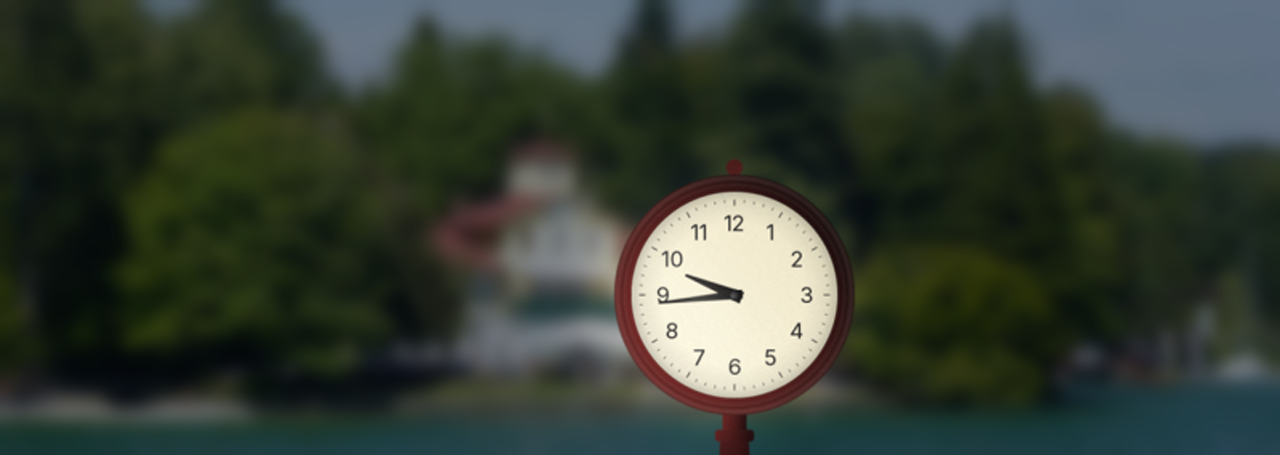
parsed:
9:44
